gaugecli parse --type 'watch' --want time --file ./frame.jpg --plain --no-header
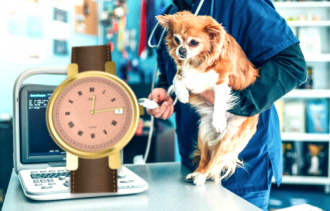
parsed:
12:14
